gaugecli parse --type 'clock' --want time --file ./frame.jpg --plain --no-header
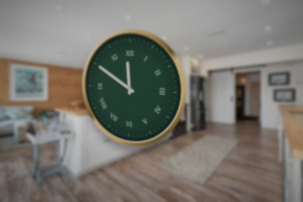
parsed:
11:50
